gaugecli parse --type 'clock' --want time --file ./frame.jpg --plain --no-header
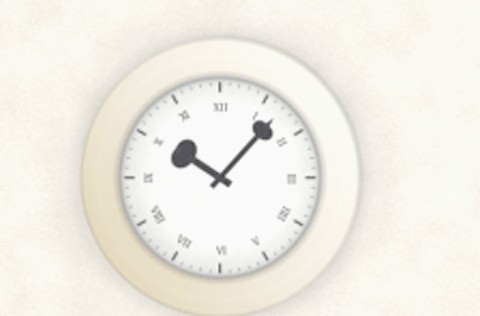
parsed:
10:07
